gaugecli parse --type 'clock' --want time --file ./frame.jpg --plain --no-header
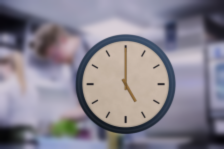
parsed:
5:00
